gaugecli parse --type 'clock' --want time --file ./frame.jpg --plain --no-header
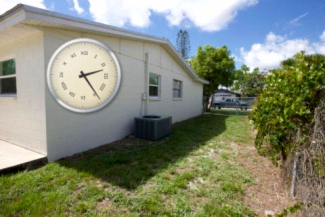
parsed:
2:24
